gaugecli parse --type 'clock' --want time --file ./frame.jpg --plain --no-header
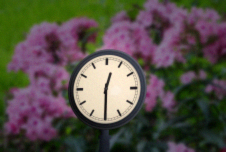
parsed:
12:30
